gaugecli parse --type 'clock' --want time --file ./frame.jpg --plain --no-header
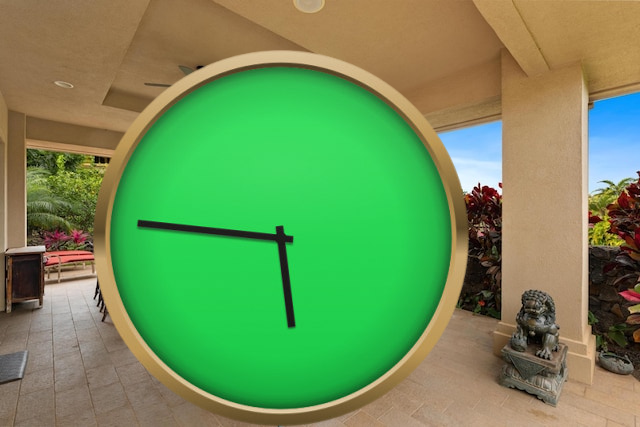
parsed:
5:46
